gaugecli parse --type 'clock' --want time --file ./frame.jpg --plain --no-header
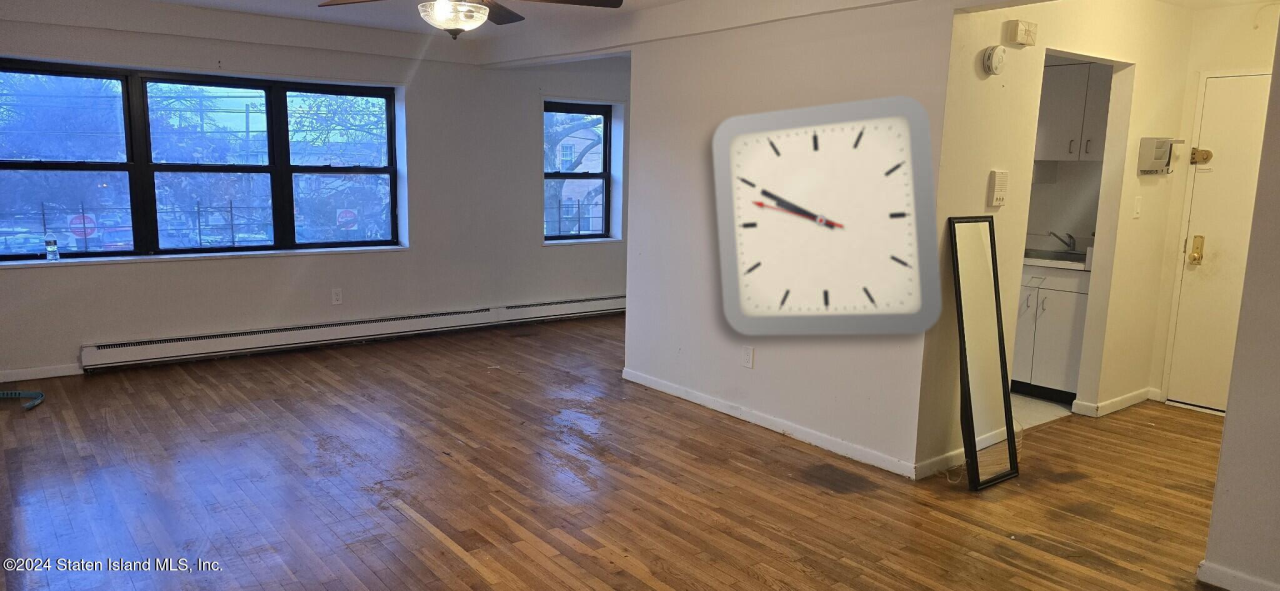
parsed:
9:49:48
